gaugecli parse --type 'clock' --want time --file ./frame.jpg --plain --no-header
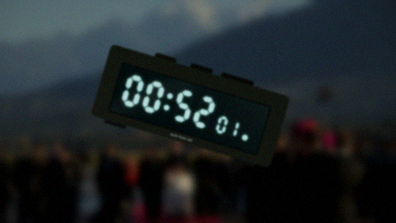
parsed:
0:52:01
